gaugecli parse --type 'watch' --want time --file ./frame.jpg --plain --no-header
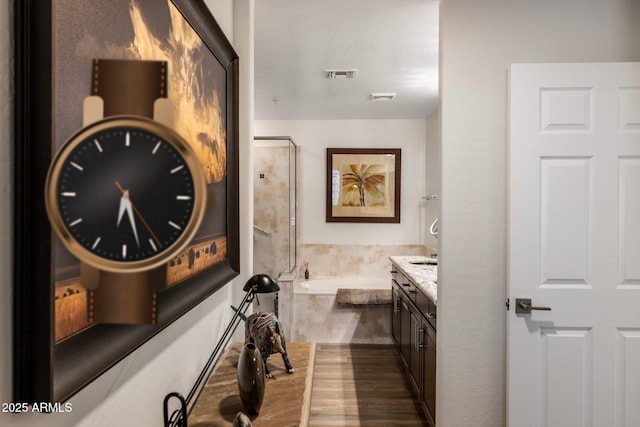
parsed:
6:27:24
